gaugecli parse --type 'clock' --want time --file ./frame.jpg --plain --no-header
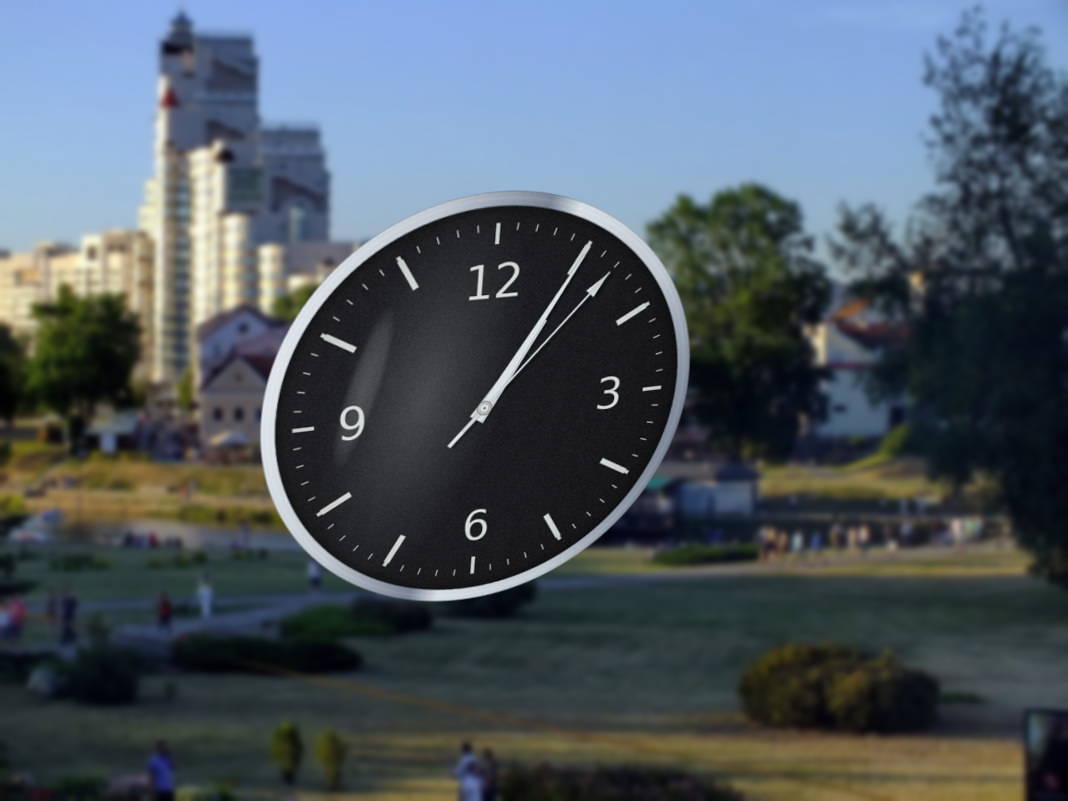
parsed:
1:05:07
